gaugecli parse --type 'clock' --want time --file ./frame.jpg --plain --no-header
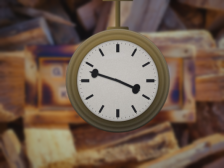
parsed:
3:48
